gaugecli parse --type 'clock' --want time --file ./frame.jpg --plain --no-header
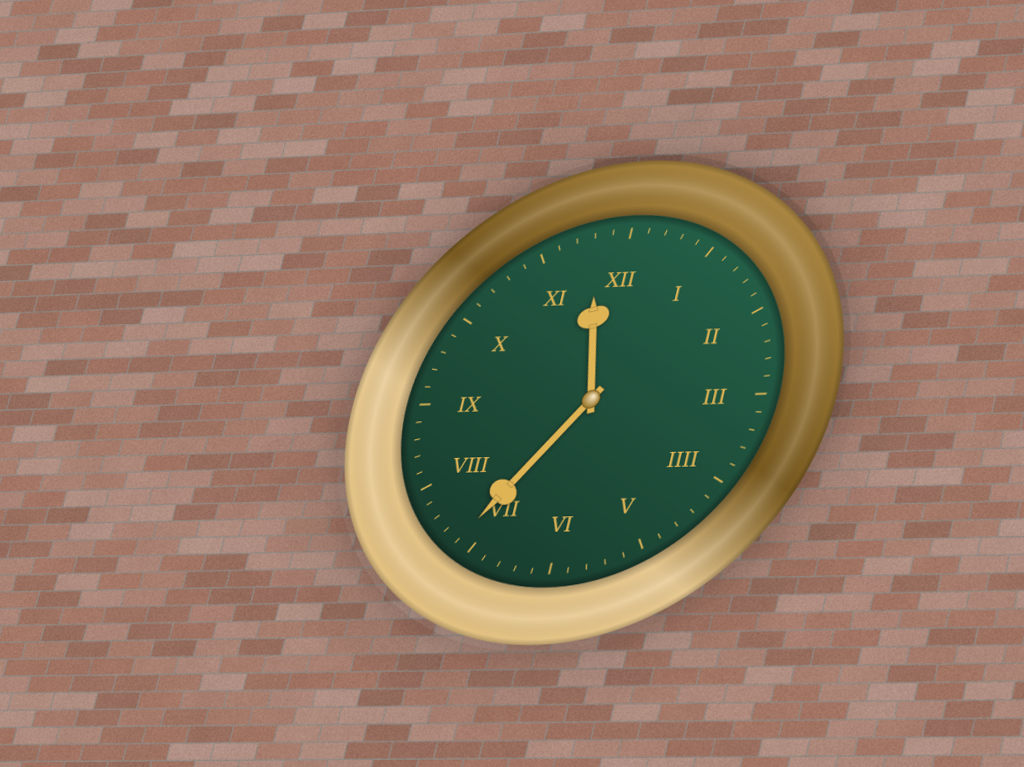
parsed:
11:36
